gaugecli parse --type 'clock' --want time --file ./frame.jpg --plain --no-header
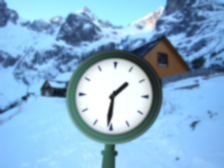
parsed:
1:31
